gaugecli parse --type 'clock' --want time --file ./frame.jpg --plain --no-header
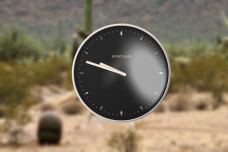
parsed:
9:48
